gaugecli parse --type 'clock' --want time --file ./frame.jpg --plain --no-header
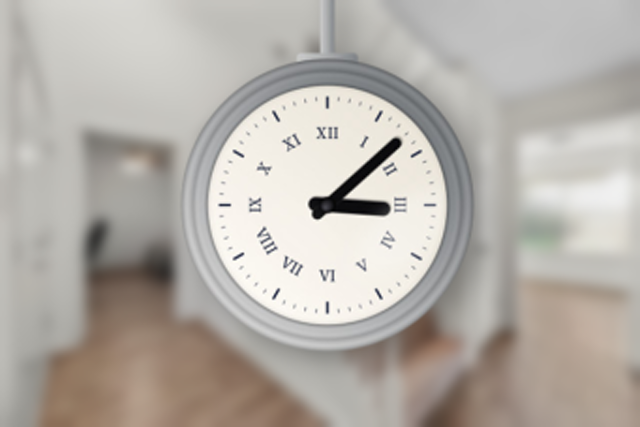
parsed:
3:08
